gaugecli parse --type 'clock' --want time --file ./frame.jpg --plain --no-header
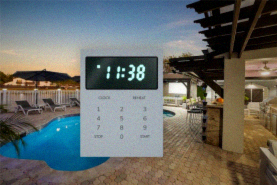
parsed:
11:38
